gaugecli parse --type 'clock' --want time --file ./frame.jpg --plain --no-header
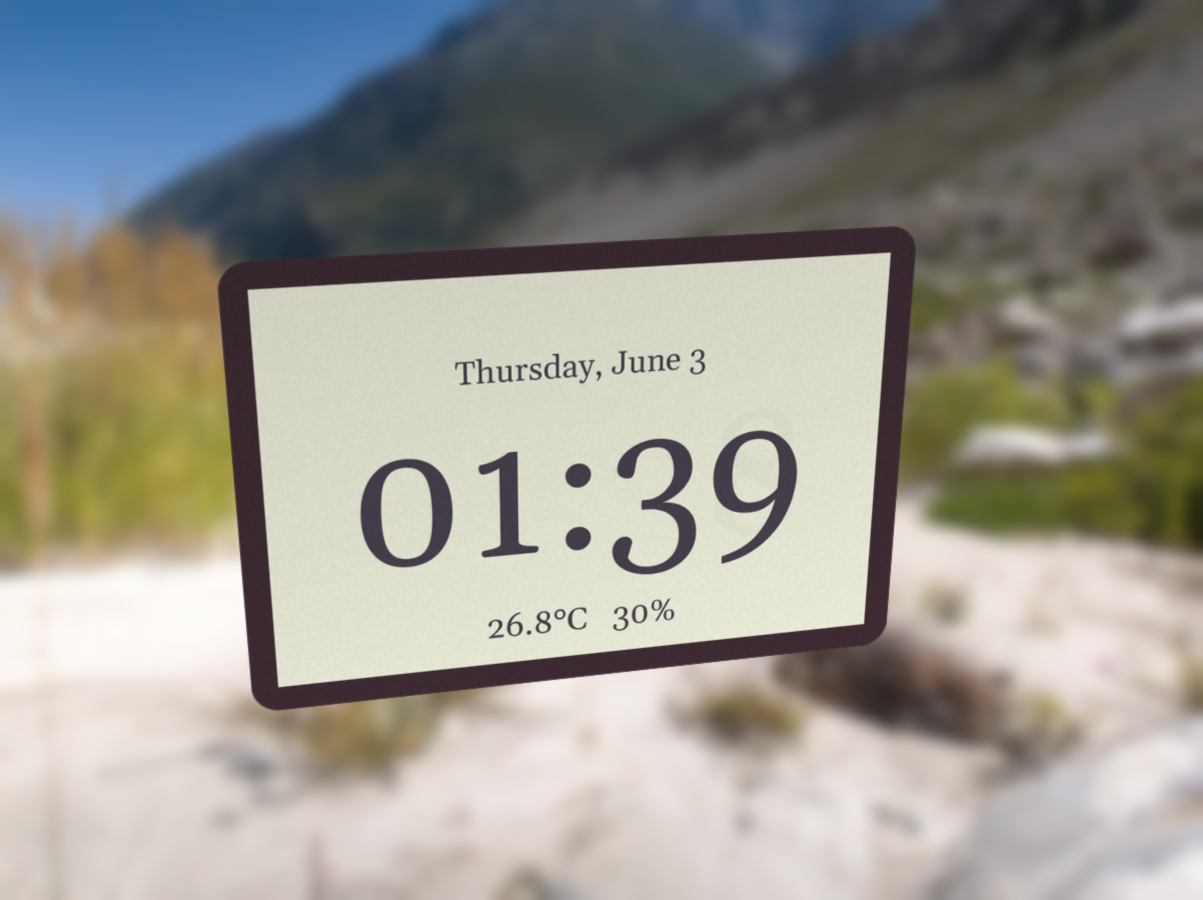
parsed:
1:39
